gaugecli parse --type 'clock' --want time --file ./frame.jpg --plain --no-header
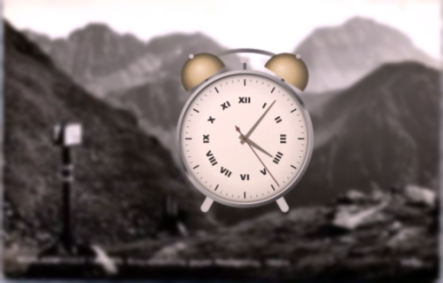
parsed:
4:06:24
